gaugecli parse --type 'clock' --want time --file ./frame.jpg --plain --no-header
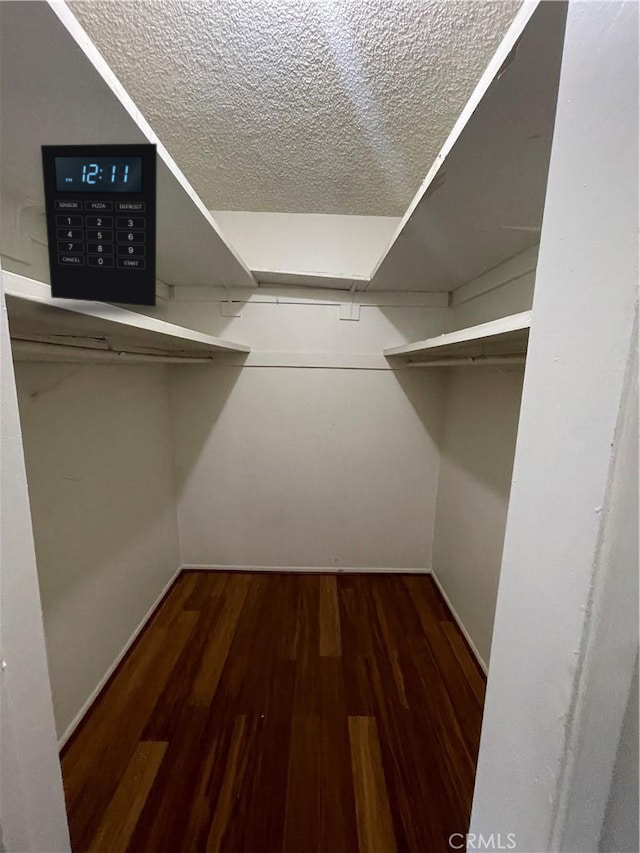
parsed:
12:11
